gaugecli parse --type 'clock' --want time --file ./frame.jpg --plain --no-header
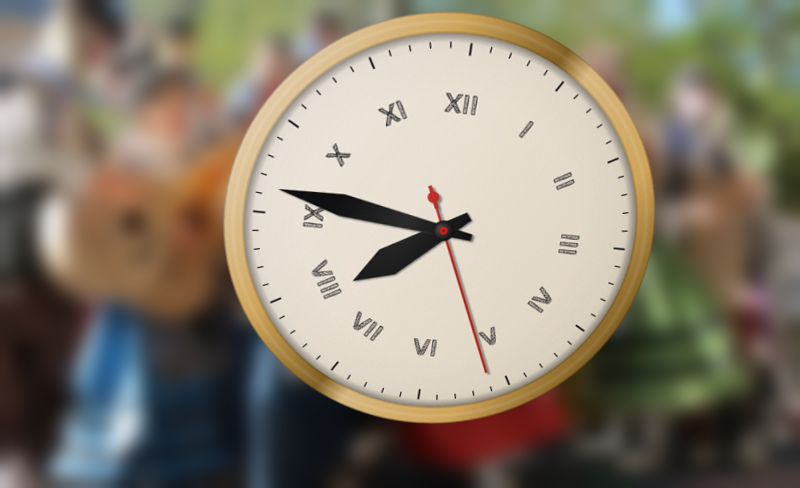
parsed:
7:46:26
